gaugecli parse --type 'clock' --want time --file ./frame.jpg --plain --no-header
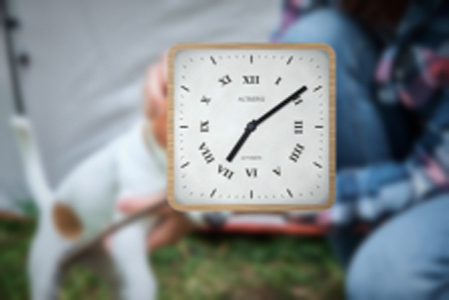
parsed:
7:09
